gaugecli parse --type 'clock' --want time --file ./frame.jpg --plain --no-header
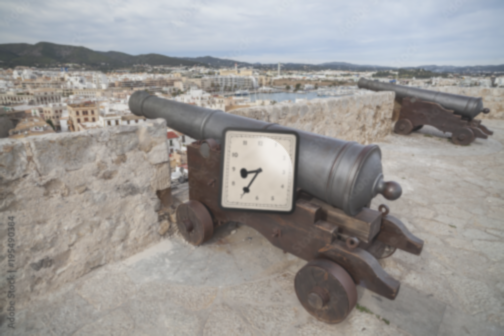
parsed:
8:35
